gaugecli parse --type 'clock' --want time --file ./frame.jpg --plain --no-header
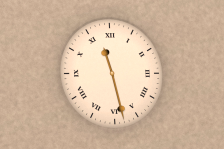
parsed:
11:28
